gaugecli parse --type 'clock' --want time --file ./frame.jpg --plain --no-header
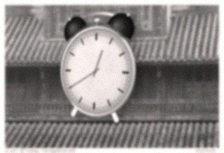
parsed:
12:40
